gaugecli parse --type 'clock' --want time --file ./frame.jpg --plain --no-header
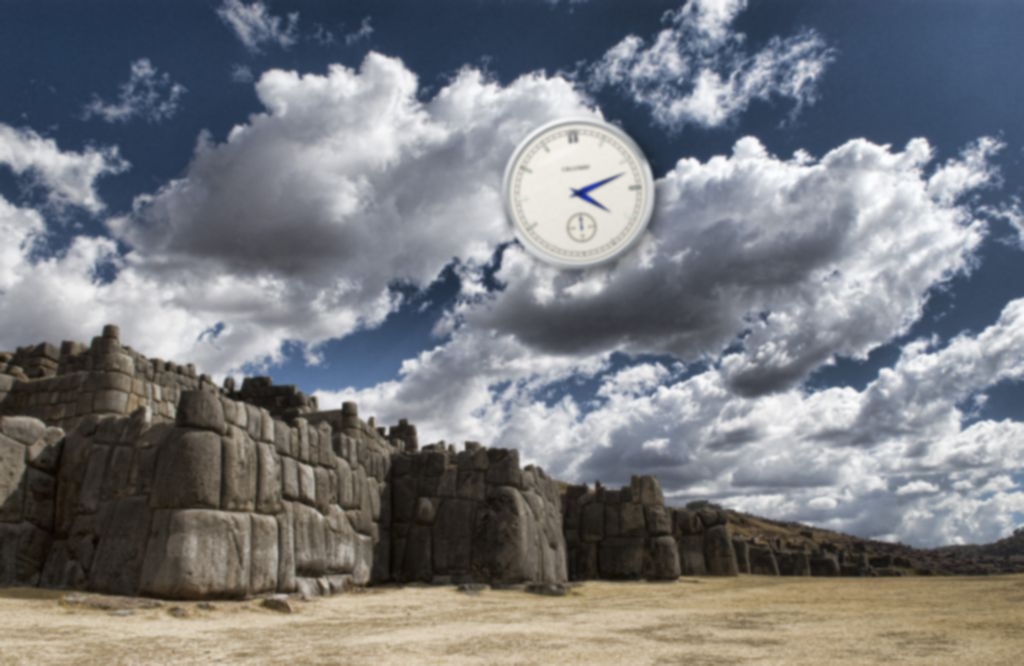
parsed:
4:12
